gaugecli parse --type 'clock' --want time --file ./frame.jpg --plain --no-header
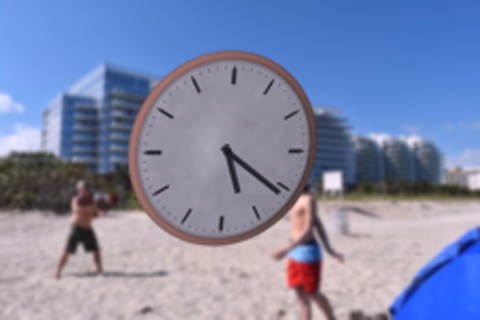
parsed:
5:21
